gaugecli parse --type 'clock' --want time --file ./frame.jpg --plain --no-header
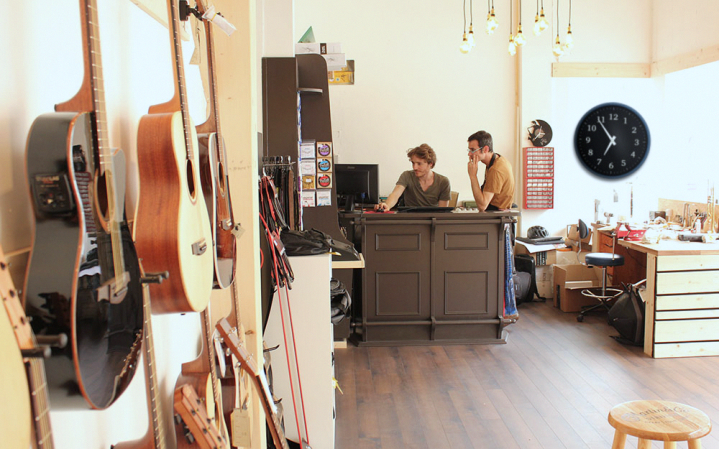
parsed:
6:54
